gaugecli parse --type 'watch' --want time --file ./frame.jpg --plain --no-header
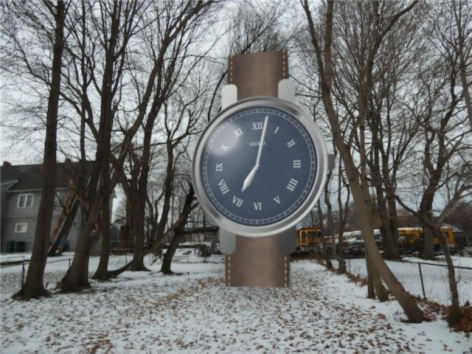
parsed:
7:02
